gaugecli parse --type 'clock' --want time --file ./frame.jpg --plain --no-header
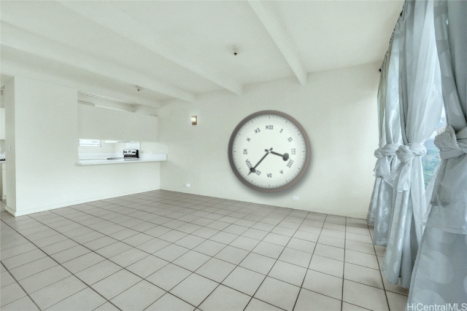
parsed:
3:37
